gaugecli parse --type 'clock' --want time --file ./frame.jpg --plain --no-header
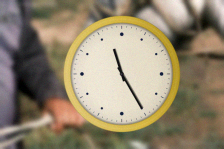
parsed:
11:25
